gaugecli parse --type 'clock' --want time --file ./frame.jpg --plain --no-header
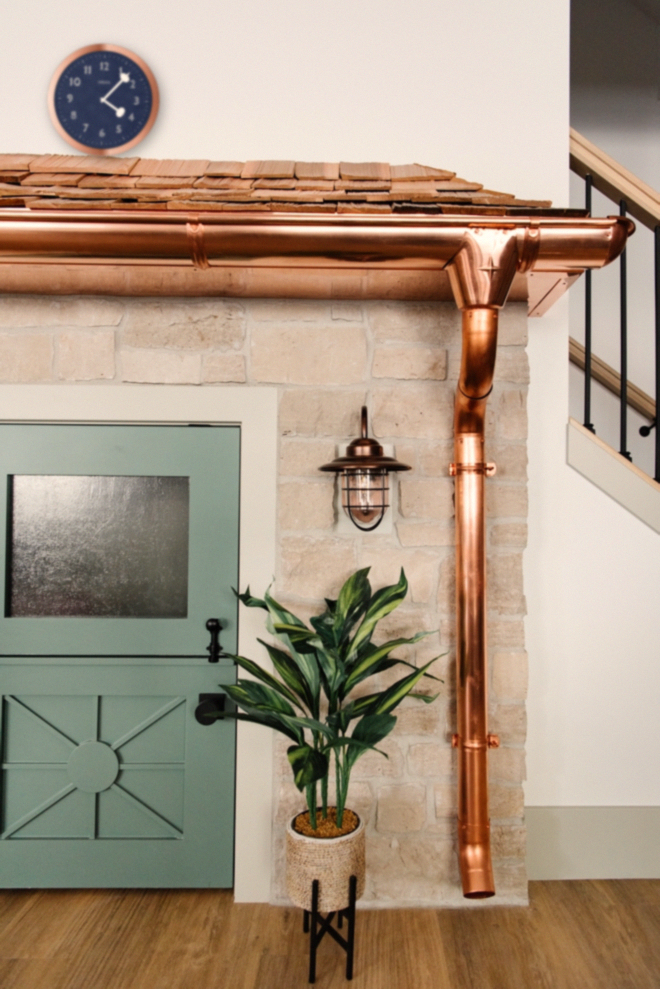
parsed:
4:07
